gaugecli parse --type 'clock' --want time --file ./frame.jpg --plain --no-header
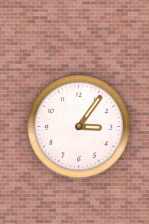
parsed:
3:06
